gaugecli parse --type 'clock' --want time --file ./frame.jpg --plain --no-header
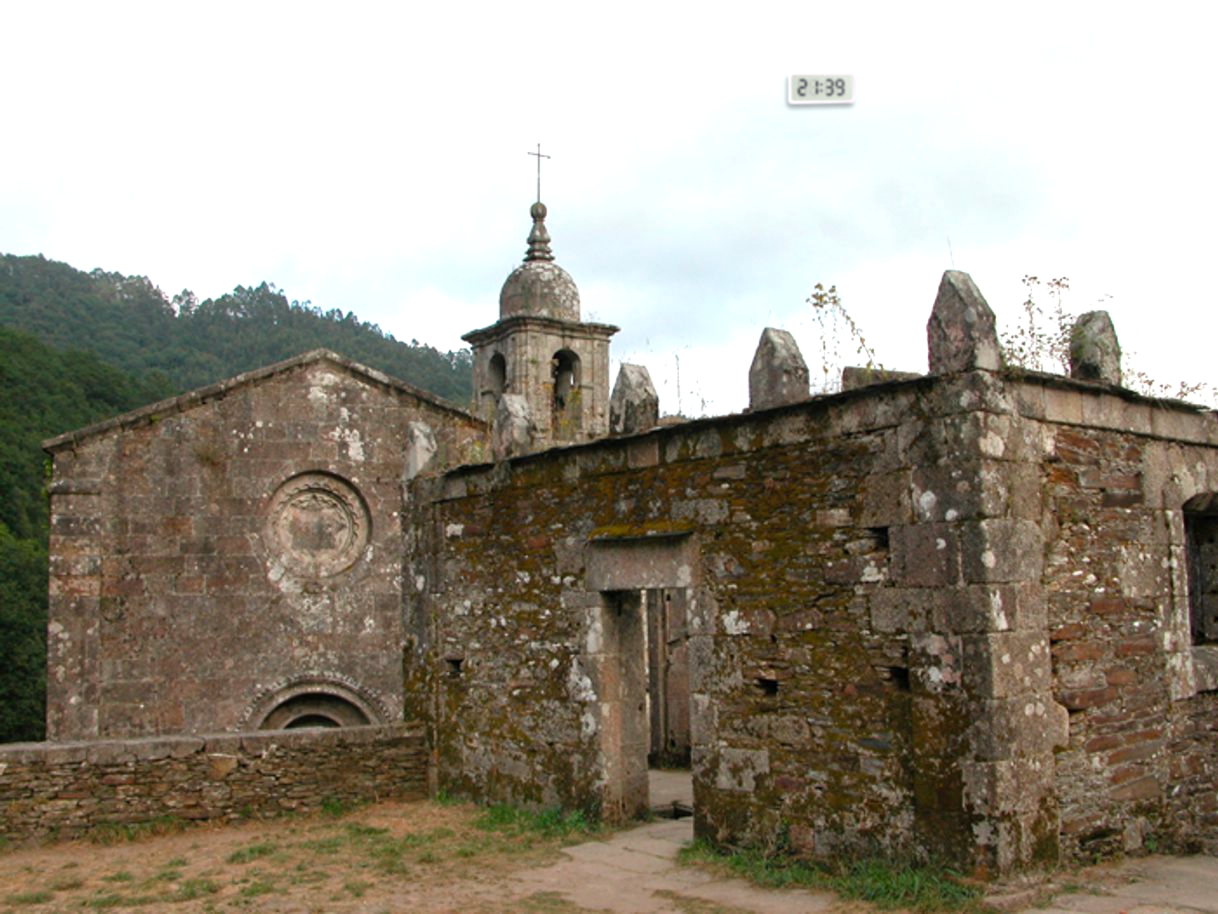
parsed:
21:39
